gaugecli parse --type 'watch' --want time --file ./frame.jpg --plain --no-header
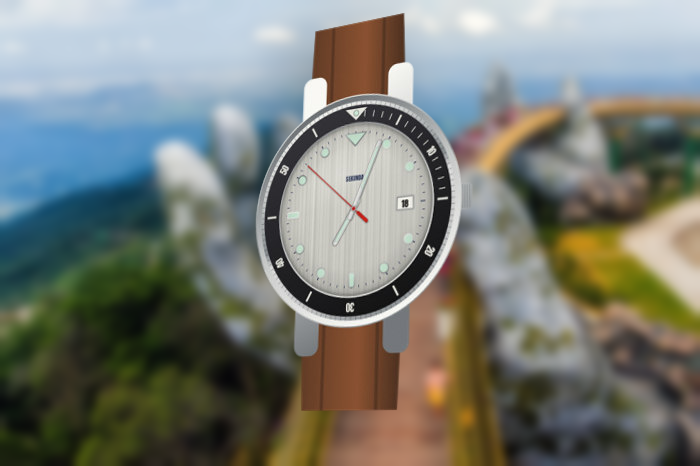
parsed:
7:03:52
